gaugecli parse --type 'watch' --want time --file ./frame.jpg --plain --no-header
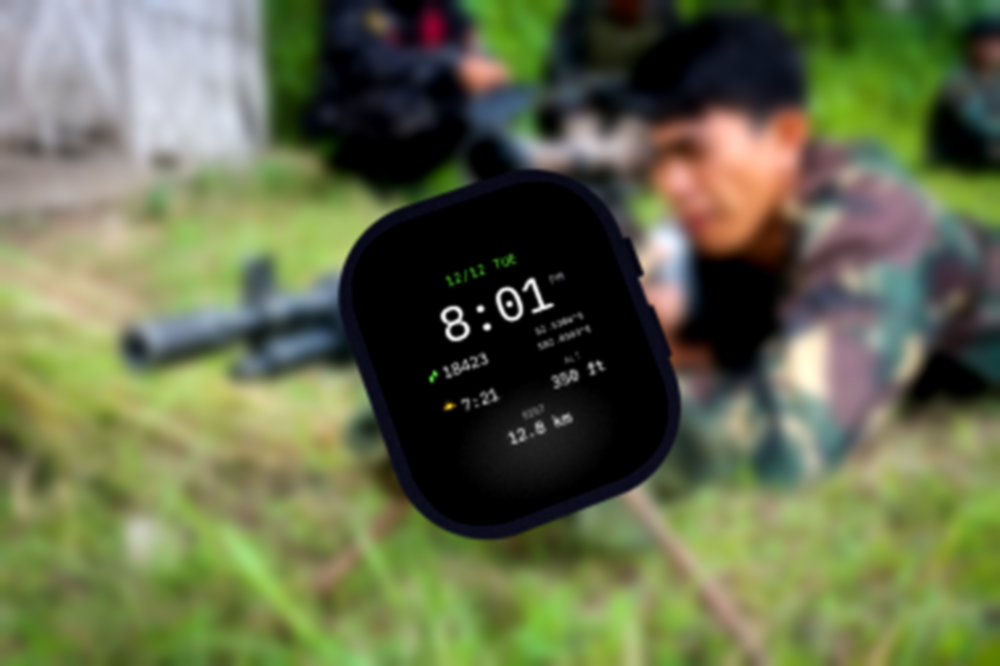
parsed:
8:01
